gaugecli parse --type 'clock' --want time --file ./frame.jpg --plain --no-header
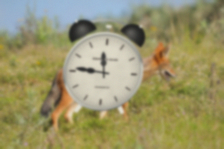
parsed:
11:46
